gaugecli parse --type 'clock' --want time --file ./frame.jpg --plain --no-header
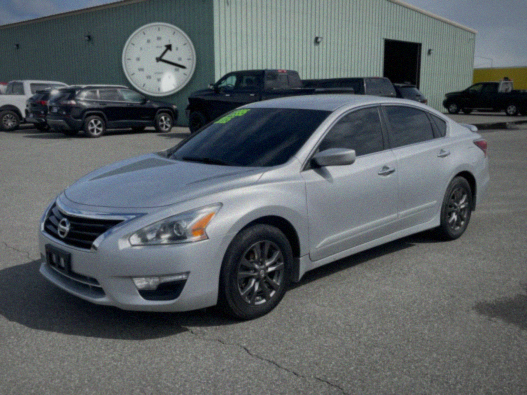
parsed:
1:18
